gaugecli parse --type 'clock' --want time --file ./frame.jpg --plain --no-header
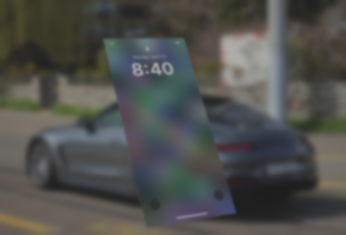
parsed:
8:40
